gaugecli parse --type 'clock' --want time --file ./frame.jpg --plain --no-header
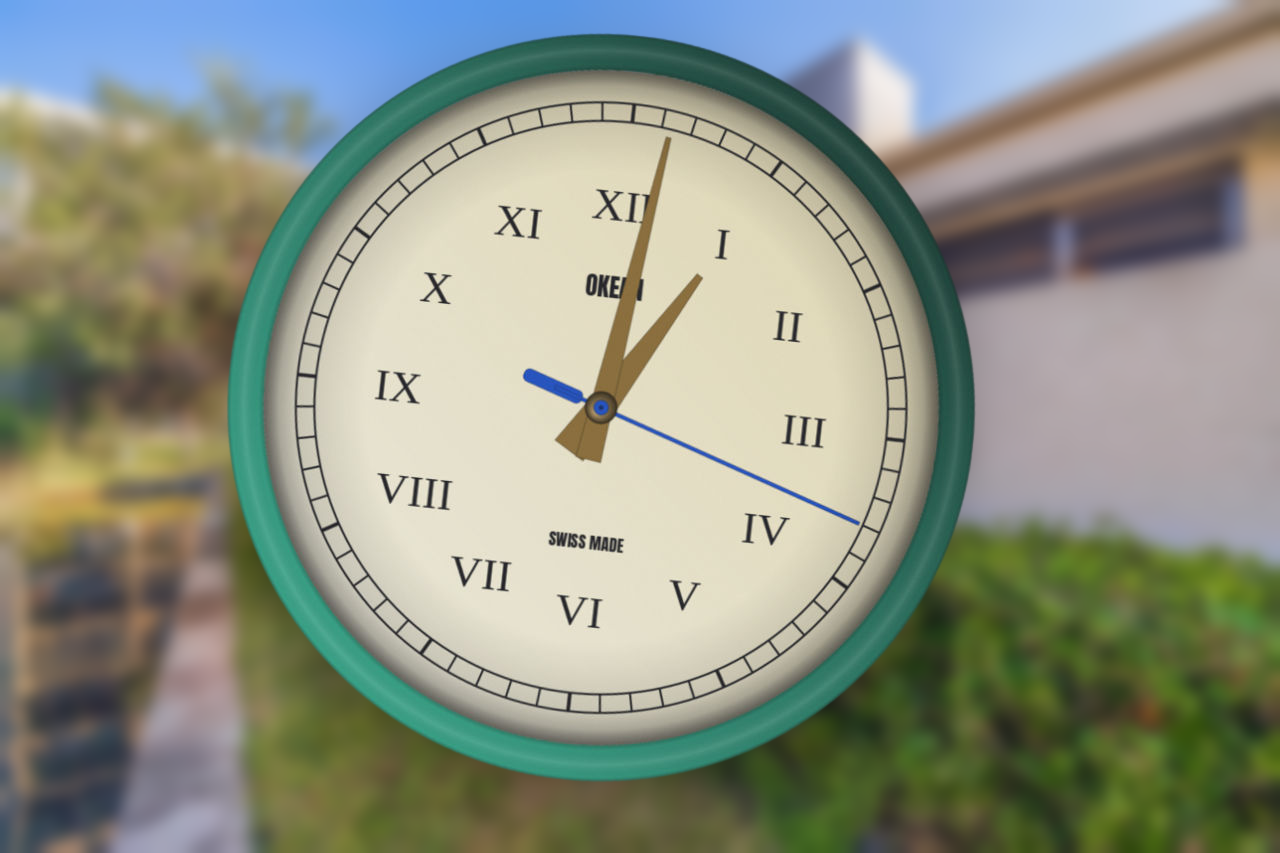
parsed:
1:01:18
